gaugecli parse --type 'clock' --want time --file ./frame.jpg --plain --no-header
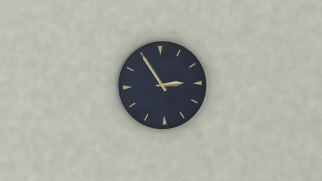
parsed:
2:55
